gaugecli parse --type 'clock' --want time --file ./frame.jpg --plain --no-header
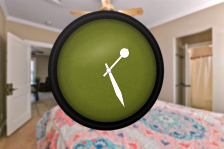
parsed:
1:26
